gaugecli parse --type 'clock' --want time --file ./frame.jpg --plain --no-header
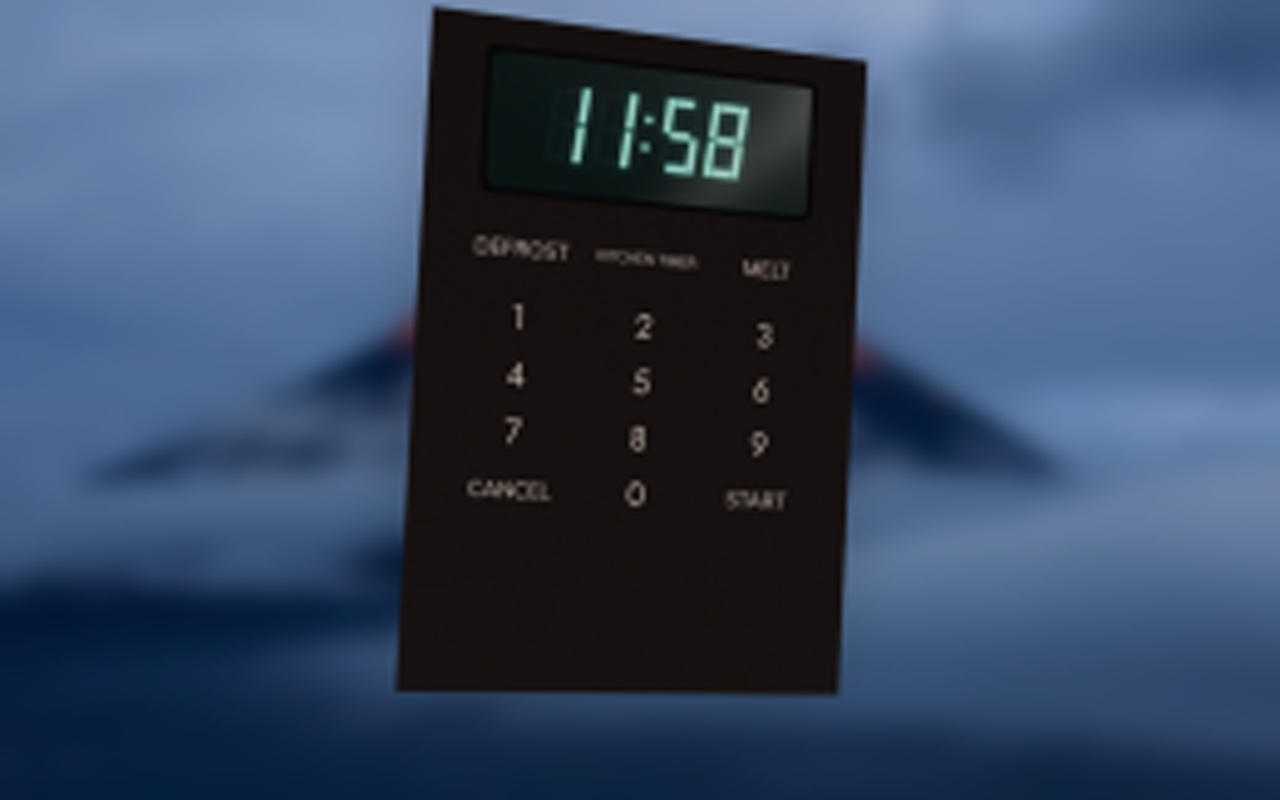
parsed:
11:58
